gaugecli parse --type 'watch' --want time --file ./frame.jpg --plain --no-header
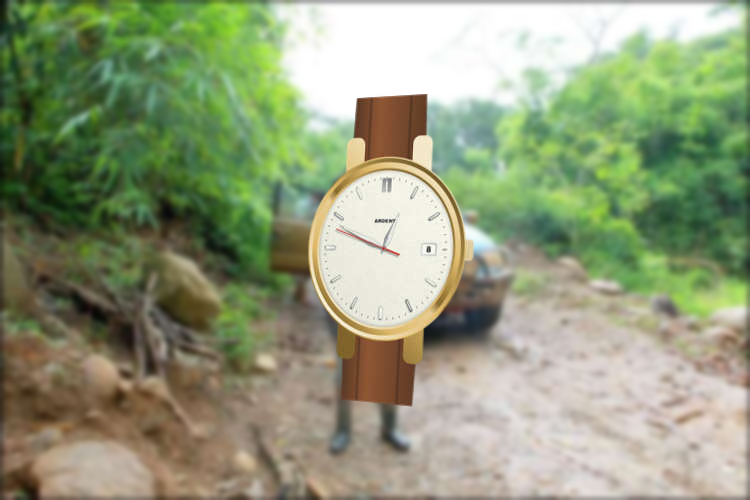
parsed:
12:48:48
